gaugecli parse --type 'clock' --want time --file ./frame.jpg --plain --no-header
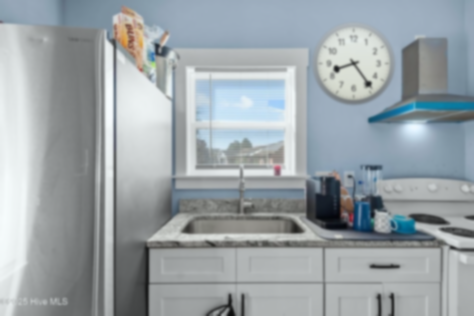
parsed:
8:24
